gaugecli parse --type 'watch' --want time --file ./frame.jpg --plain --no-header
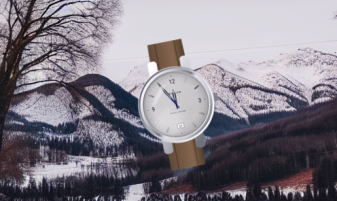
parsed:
11:55
